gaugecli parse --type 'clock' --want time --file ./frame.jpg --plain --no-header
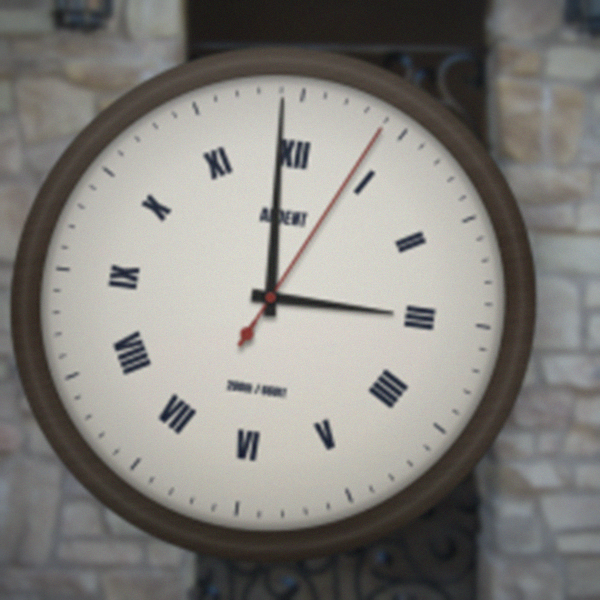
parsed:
2:59:04
